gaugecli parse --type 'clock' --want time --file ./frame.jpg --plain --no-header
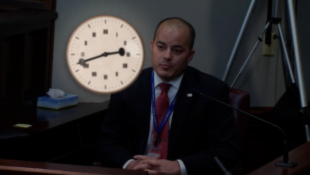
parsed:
2:42
